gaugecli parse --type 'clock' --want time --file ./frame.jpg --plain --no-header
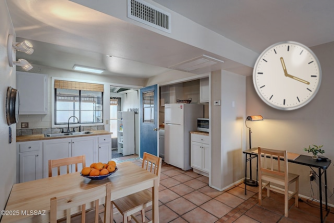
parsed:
11:18
